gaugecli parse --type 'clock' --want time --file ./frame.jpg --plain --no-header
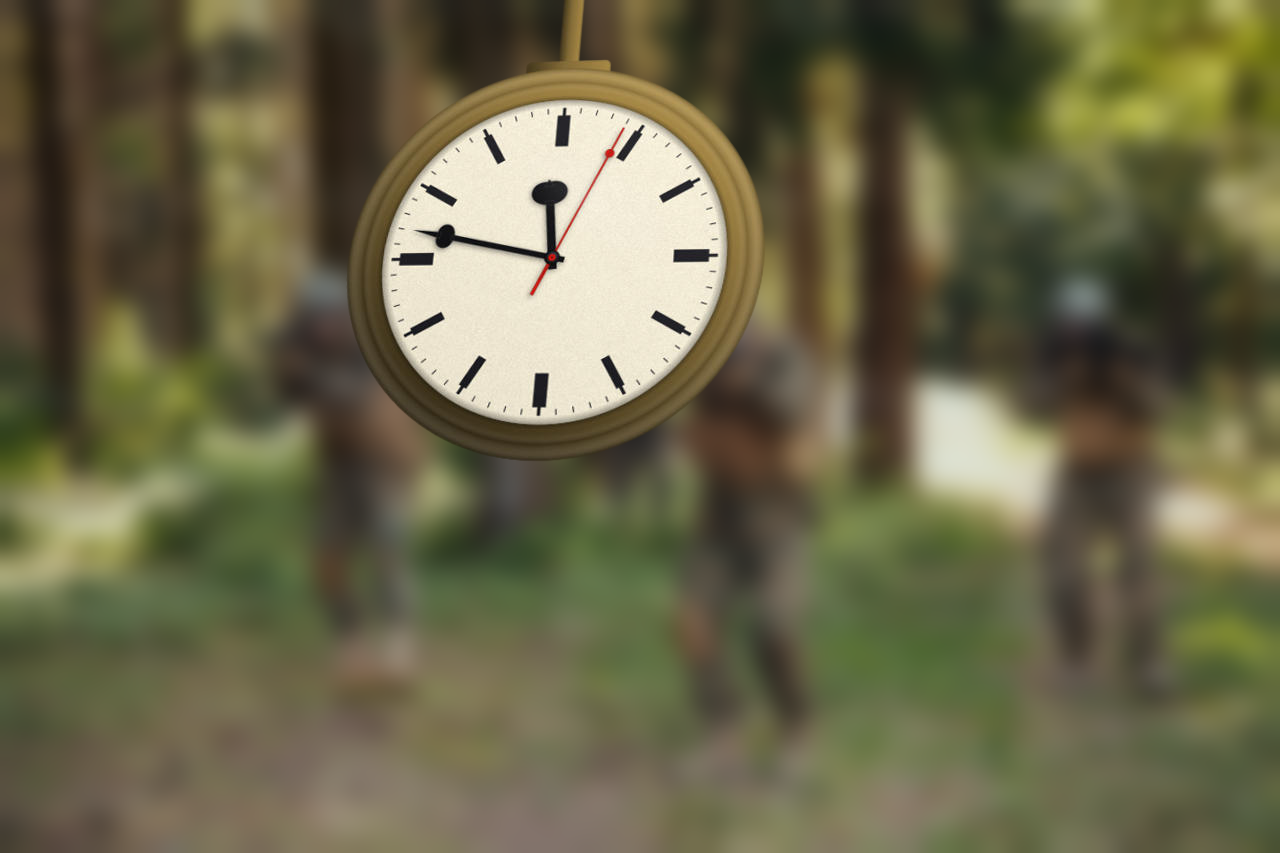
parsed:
11:47:04
